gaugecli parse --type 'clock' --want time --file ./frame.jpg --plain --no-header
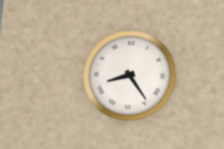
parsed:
8:24
